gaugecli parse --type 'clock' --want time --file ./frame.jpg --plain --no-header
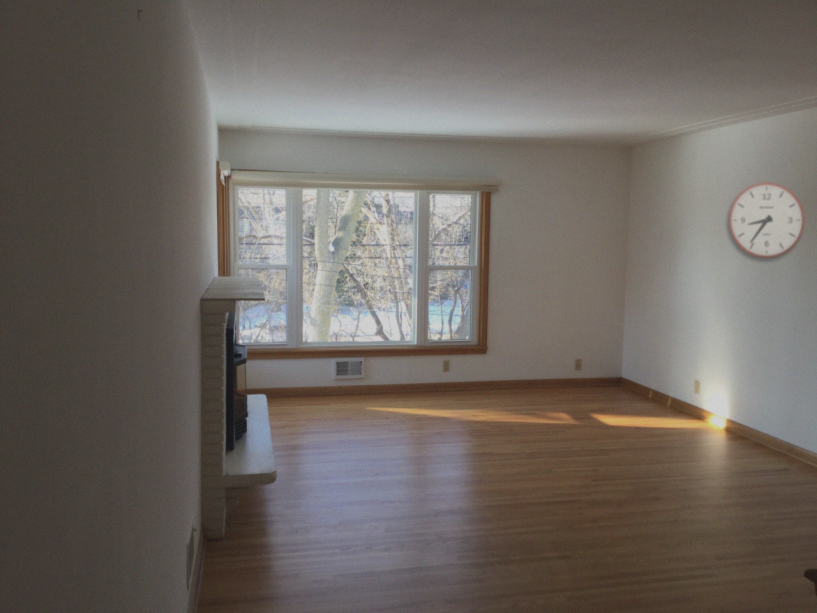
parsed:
8:36
